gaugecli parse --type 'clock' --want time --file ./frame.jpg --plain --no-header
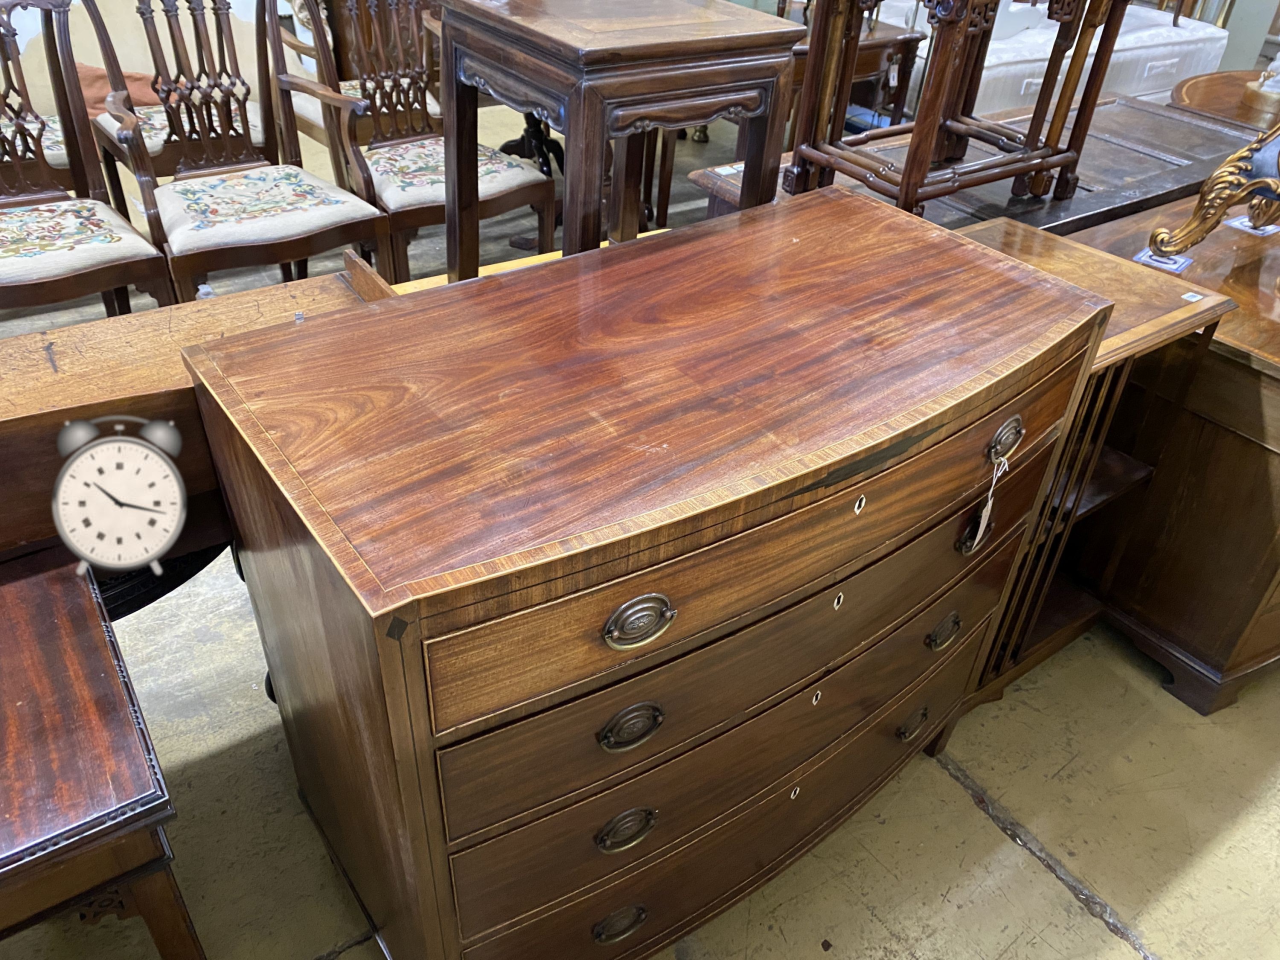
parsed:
10:17
